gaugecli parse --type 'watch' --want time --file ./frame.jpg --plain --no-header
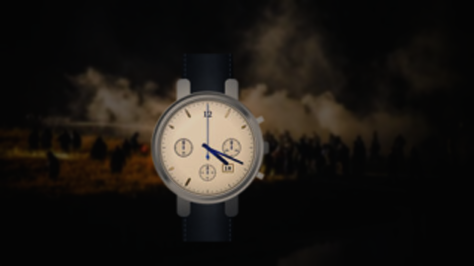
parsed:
4:19
